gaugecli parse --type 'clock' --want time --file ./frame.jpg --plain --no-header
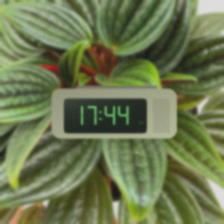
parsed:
17:44
